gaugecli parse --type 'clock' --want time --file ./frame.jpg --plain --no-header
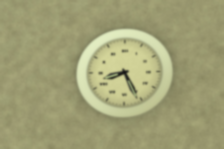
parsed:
8:26
